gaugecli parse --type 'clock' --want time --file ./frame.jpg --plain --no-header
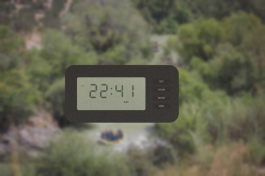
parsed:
22:41
